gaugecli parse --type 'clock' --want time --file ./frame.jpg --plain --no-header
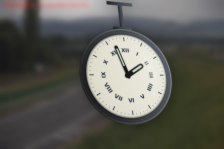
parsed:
1:57
